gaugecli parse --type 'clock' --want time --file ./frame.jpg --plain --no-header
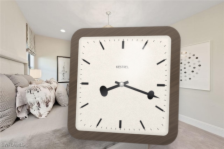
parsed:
8:18
